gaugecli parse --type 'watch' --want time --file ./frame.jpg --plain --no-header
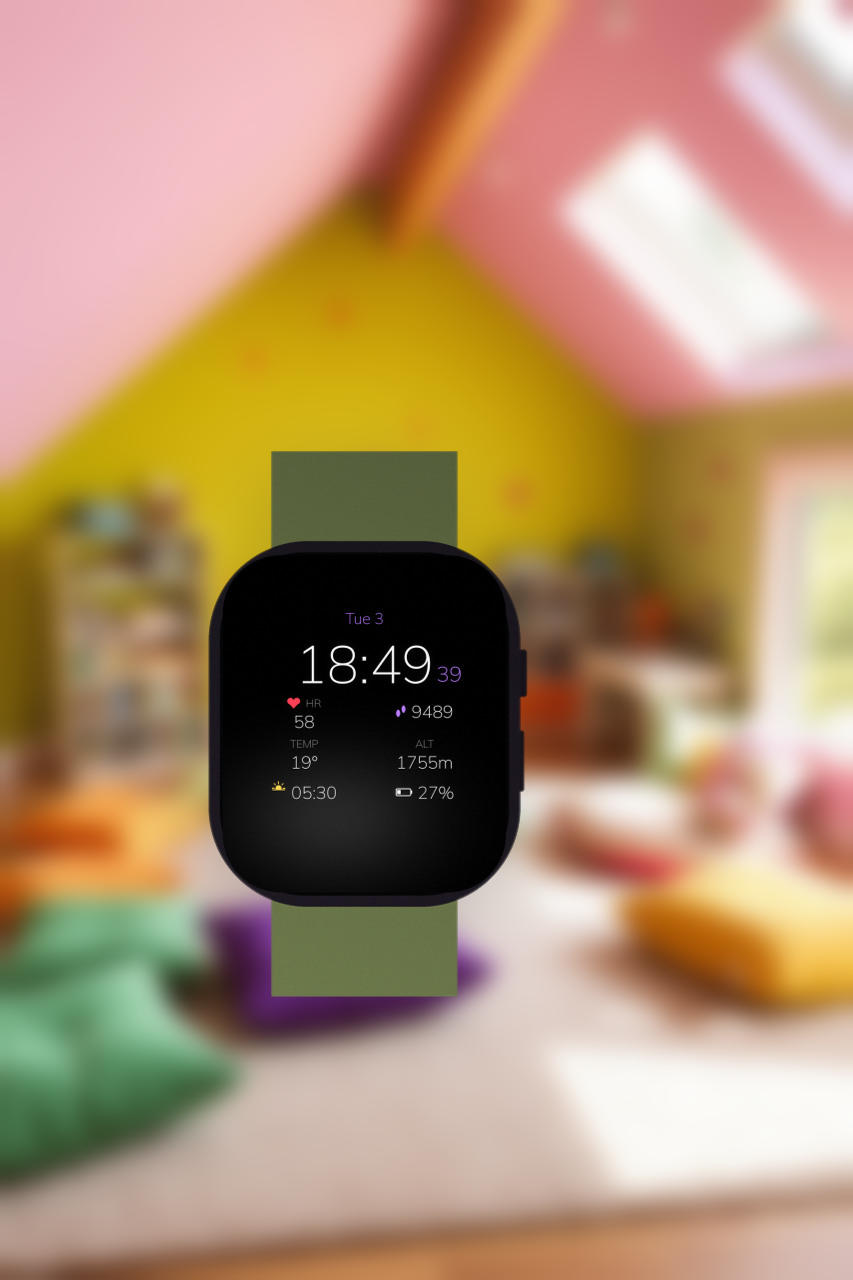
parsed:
18:49:39
